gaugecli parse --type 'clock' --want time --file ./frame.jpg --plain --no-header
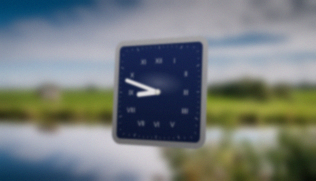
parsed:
8:48
